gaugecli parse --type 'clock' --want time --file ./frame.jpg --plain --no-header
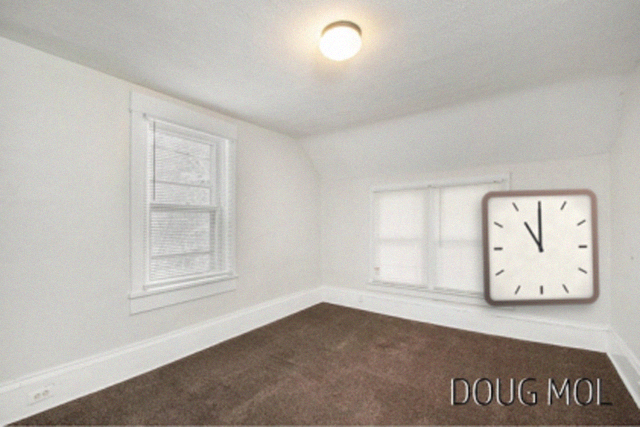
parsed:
11:00
